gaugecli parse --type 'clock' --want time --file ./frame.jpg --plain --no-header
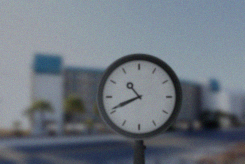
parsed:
10:41
